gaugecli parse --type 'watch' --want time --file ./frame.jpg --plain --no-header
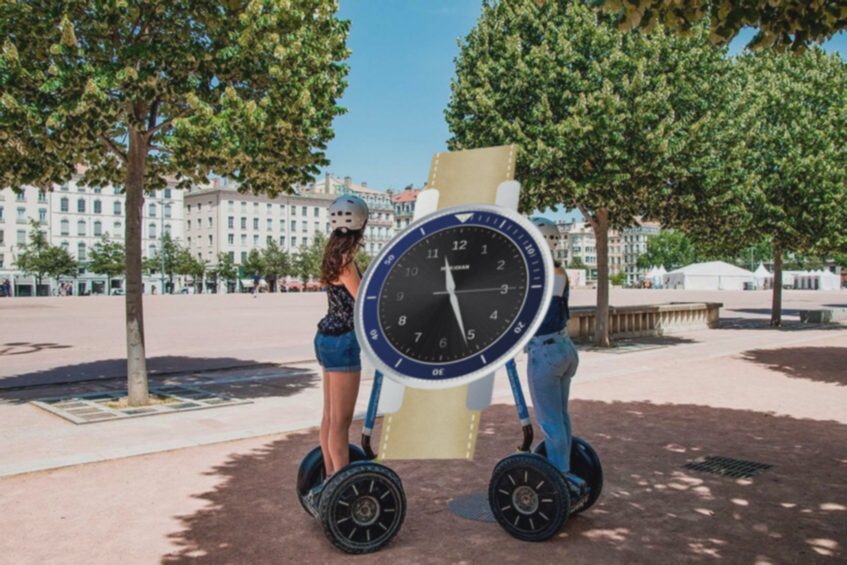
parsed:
11:26:15
